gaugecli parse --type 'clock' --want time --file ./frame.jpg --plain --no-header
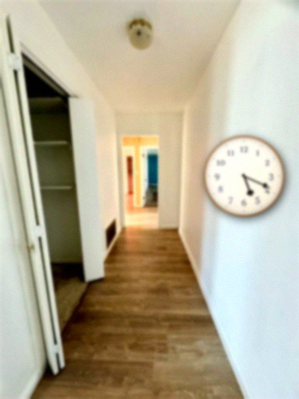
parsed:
5:19
